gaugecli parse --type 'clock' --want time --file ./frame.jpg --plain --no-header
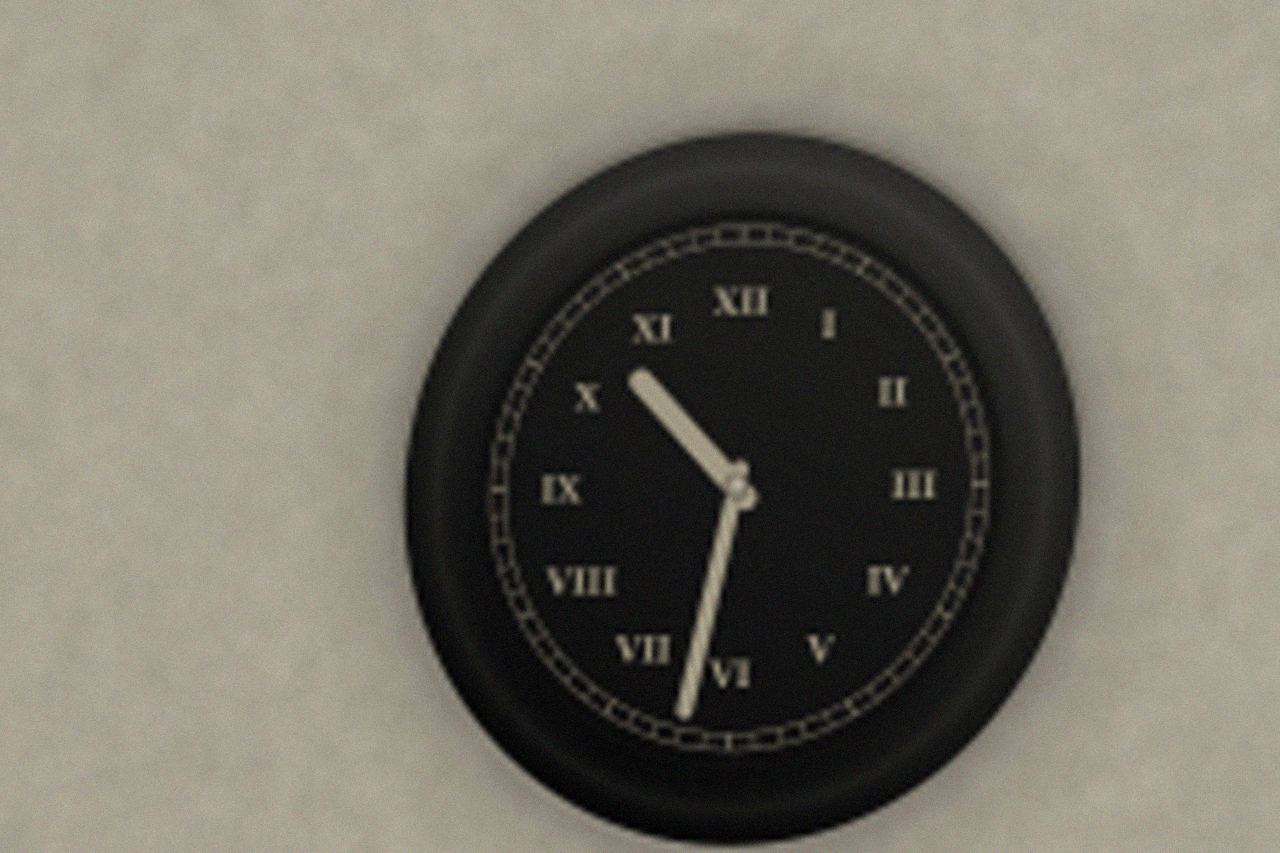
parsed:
10:32
